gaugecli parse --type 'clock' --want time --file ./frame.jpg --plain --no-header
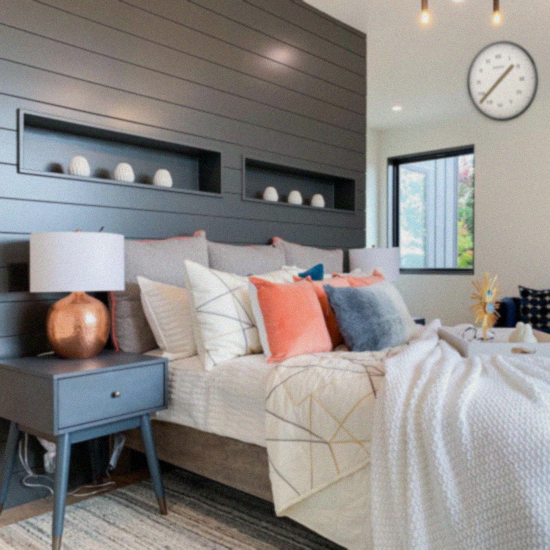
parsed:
1:38
